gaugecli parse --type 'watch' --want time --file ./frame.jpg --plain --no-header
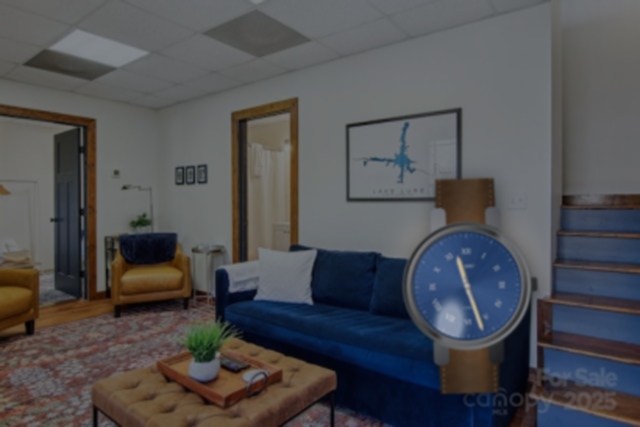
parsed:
11:27
